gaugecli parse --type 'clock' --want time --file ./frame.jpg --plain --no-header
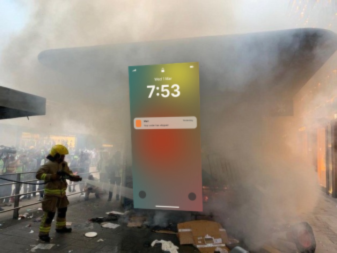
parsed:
7:53
